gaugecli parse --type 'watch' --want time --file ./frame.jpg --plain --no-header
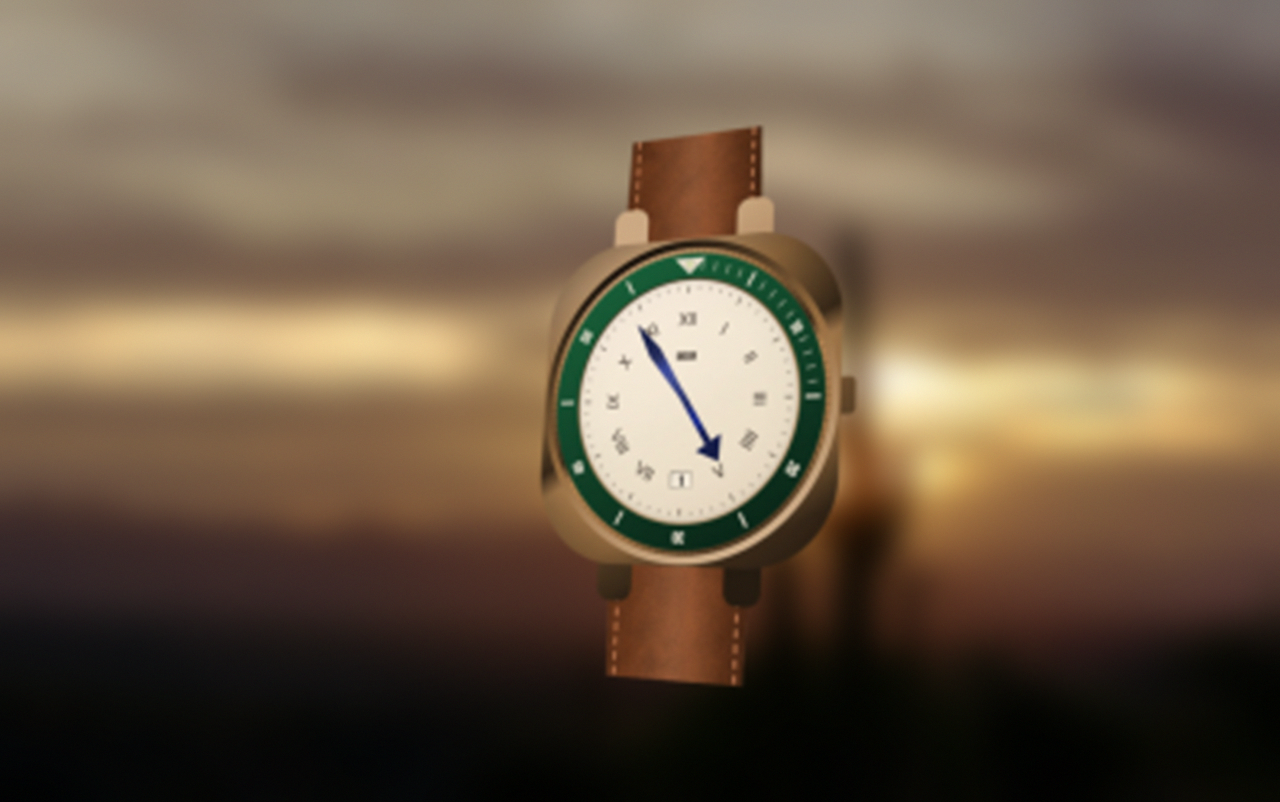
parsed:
4:54
